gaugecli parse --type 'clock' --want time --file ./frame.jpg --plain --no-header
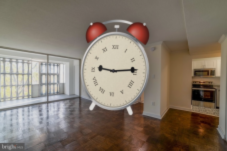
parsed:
9:14
